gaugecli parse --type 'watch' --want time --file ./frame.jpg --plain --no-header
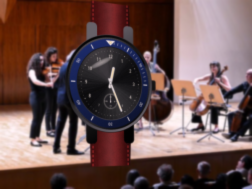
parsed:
12:26
